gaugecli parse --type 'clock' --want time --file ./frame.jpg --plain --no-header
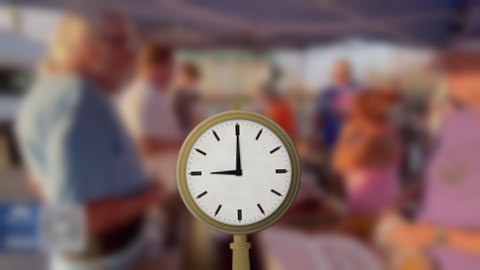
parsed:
9:00
